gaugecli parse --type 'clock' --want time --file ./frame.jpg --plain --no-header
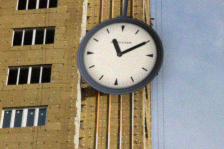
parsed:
11:10
